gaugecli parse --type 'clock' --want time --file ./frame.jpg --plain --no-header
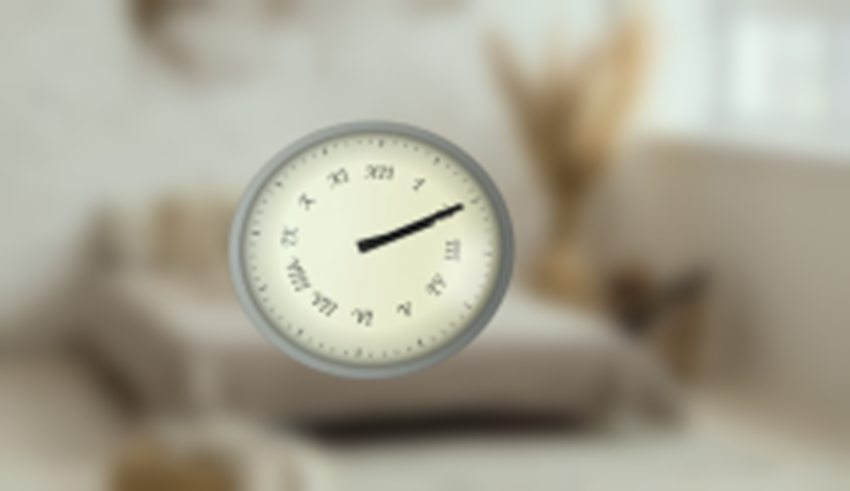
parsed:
2:10
